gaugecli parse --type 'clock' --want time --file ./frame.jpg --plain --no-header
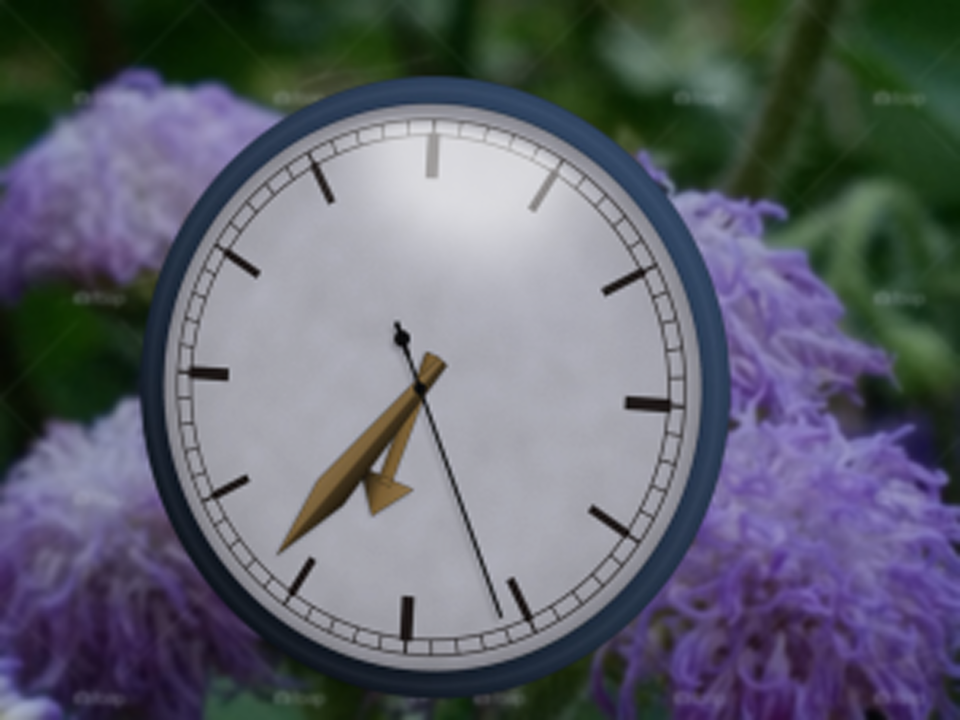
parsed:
6:36:26
